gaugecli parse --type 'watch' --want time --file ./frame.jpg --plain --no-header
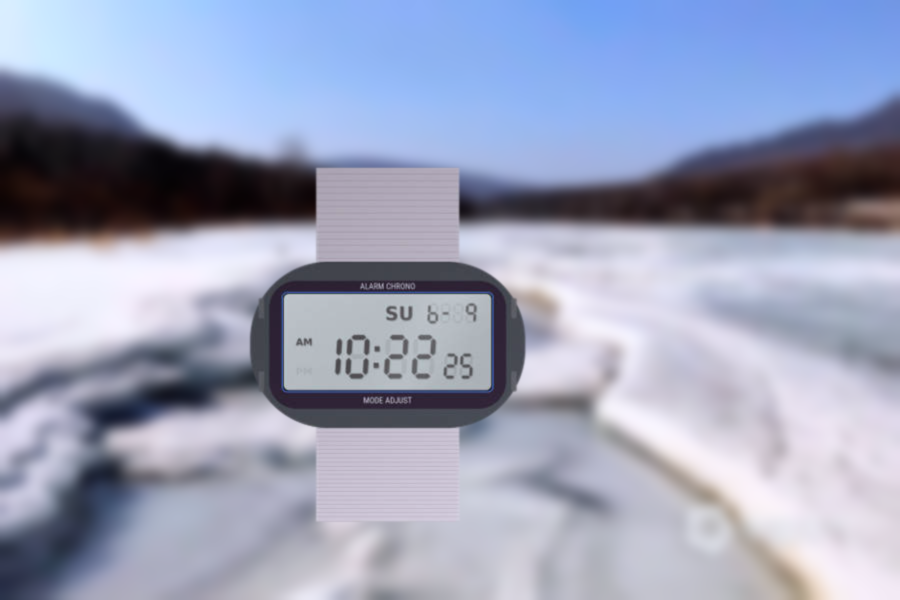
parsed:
10:22:25
